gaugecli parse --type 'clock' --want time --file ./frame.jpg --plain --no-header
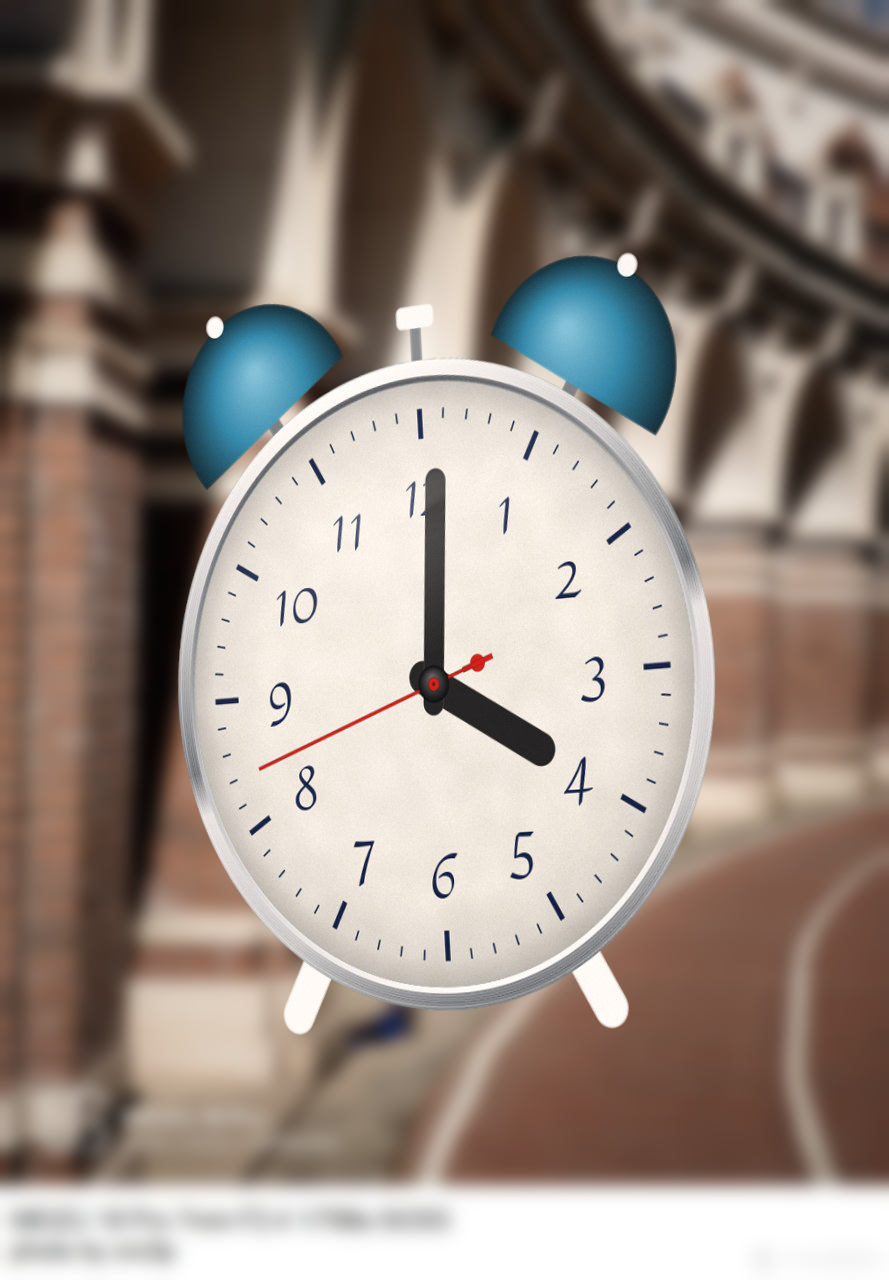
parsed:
4:00:42
